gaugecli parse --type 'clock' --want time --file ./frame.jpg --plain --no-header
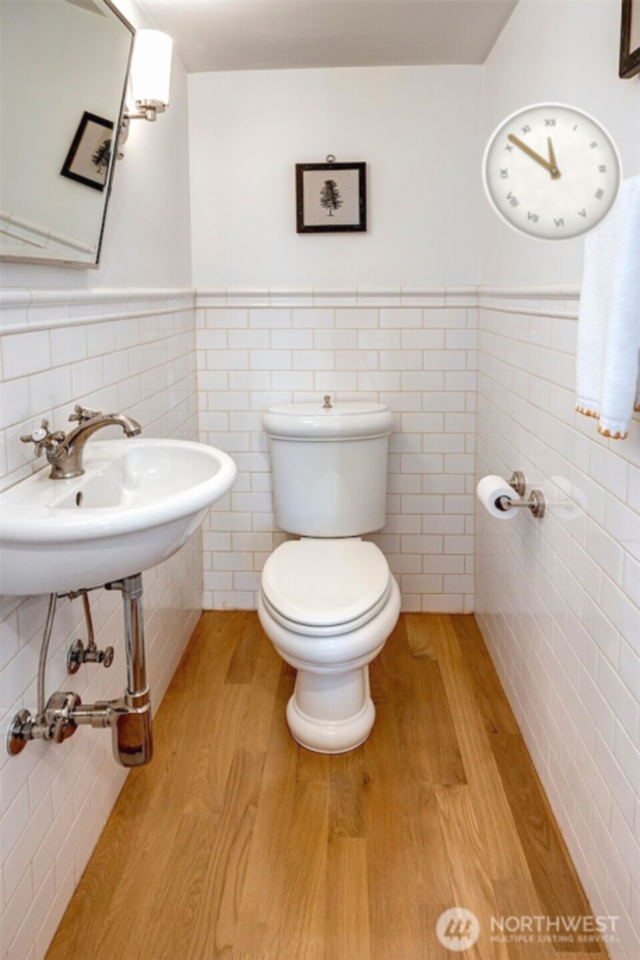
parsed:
11:52
